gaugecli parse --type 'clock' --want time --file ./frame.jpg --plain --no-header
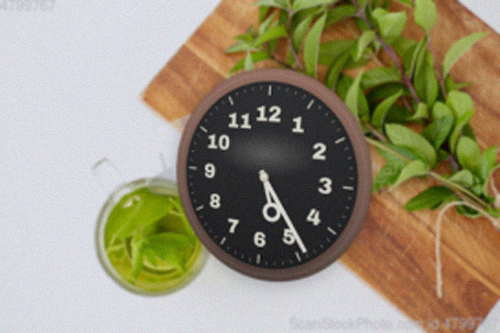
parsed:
5:24
